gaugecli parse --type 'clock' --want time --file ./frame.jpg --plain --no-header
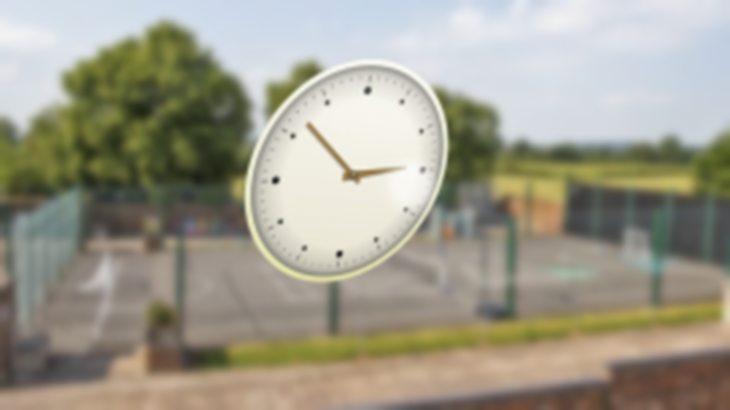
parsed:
2:52
